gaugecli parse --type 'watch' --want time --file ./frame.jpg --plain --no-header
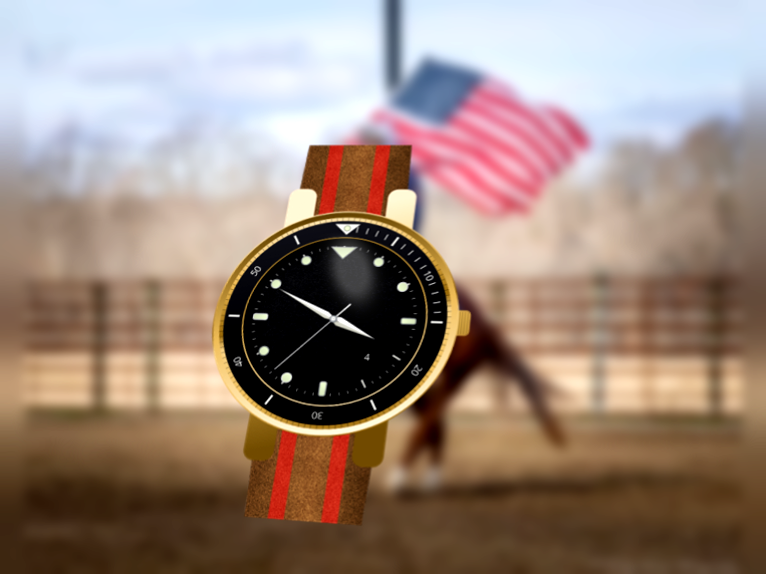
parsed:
3:49:37
